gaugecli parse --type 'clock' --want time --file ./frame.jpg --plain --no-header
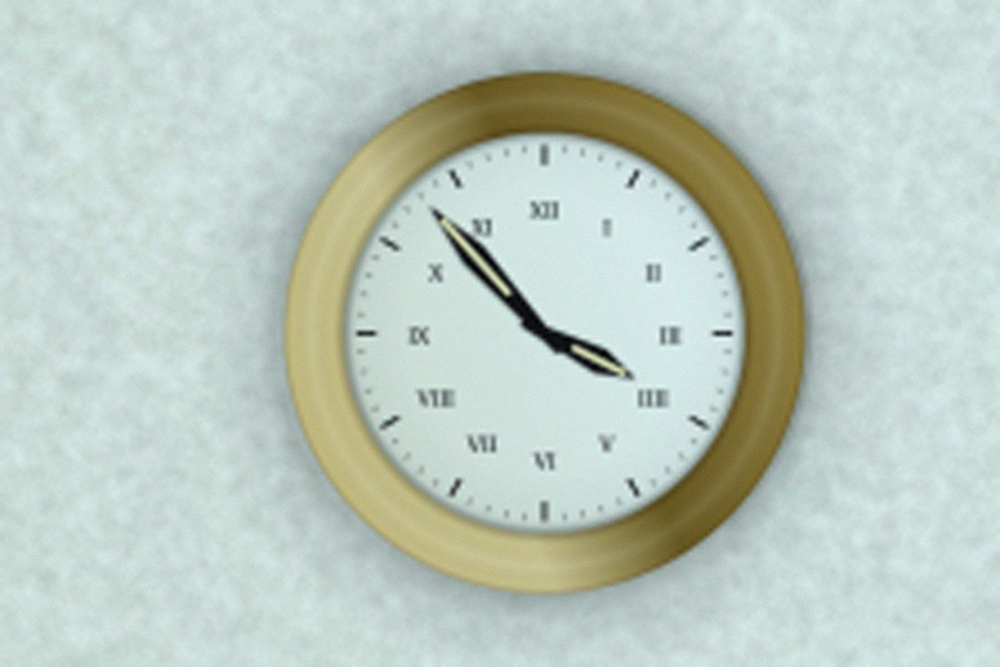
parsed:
3:53
